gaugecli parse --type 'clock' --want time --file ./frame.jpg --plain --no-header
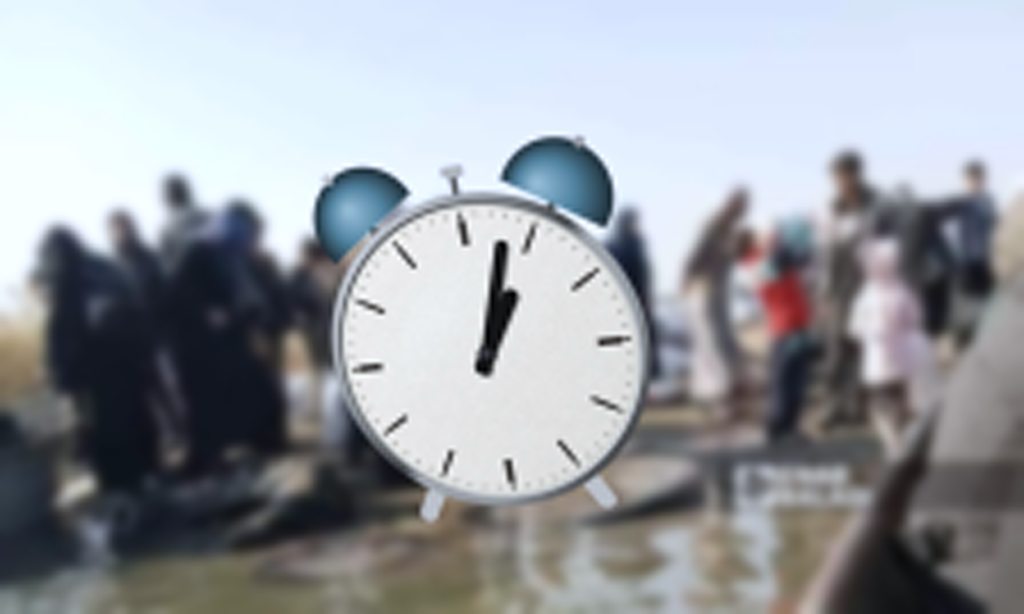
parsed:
1:03
